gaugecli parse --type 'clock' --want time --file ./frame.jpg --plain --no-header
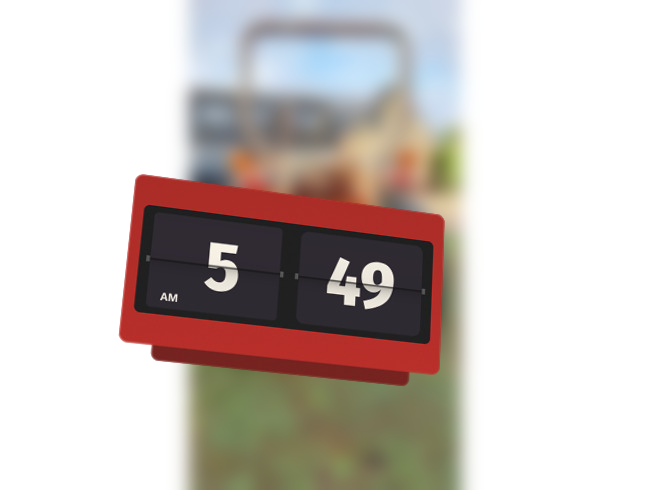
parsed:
5:49
